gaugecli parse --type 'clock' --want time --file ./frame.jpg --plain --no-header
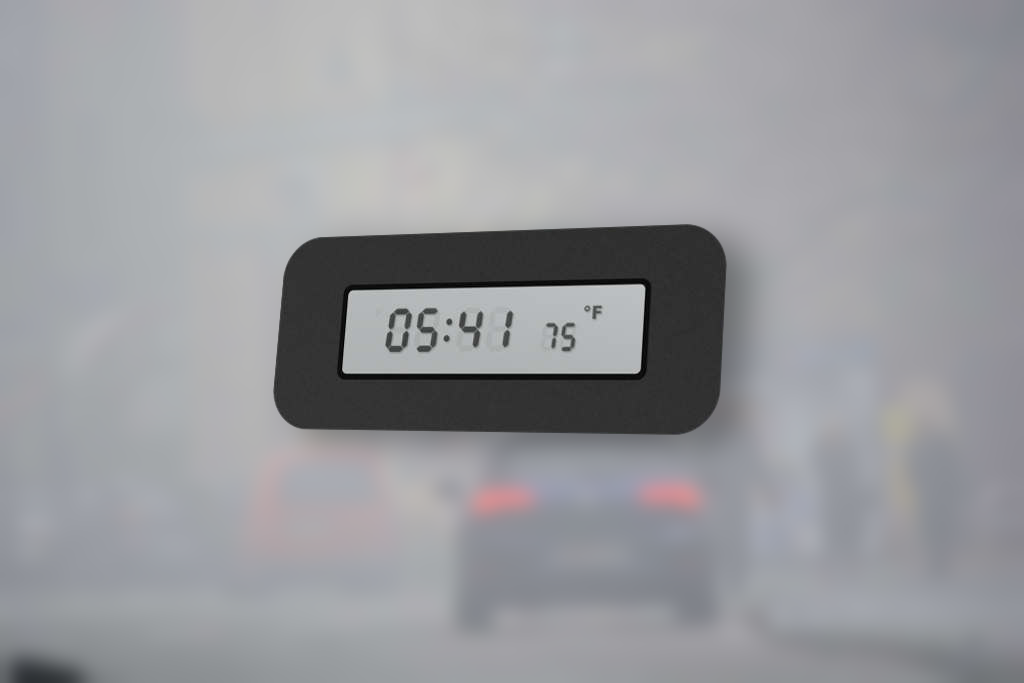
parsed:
5:41
